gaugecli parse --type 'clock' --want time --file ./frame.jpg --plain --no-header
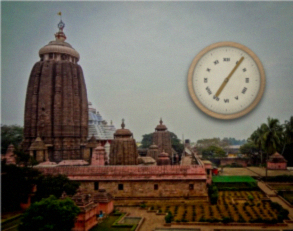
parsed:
7:06
